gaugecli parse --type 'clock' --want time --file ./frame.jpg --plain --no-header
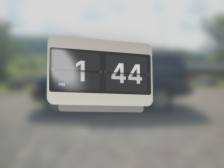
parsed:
1:44
